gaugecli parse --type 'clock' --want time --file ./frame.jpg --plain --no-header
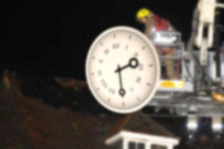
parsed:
2:30
